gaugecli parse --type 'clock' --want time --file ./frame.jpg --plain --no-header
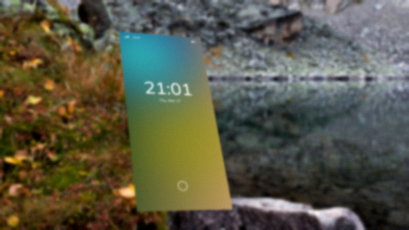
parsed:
21:01
